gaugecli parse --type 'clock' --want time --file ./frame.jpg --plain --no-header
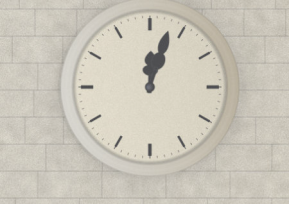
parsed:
12:03
